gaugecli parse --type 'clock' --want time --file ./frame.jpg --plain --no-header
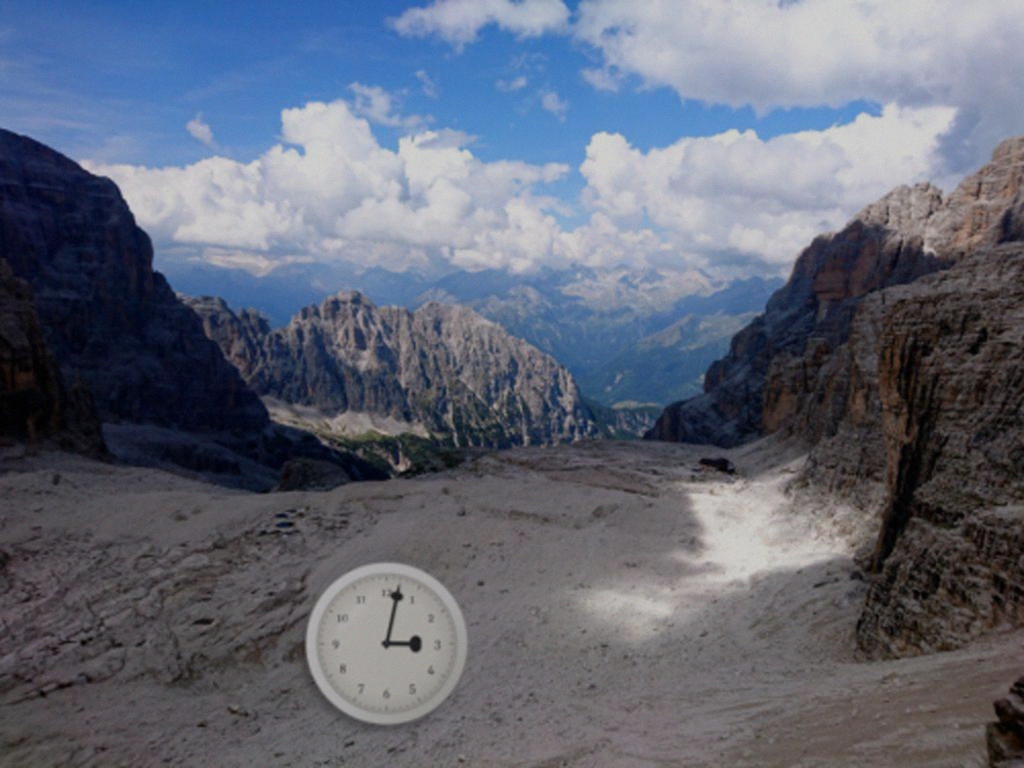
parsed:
3:02
